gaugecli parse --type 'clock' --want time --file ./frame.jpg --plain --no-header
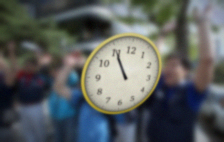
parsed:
10:55
